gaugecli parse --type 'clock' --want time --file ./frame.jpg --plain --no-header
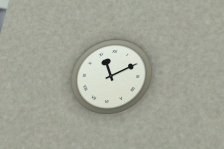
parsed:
11:10
